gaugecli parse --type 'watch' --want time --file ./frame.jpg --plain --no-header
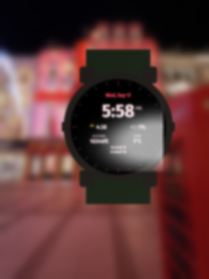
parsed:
5:58
